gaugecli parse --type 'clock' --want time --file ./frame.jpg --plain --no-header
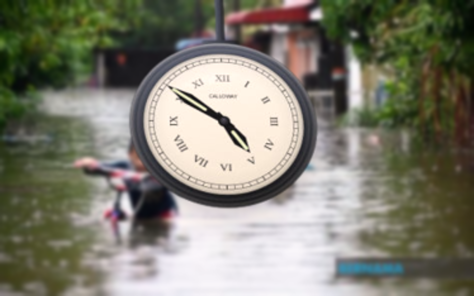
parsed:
4:51
